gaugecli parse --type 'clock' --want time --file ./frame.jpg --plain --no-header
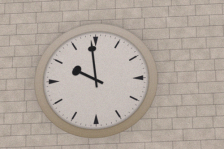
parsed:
9:59
